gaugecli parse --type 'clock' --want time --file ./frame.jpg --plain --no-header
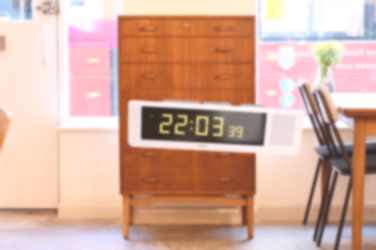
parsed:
22:03
